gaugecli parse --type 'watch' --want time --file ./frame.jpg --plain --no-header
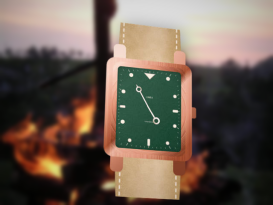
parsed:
4:55
